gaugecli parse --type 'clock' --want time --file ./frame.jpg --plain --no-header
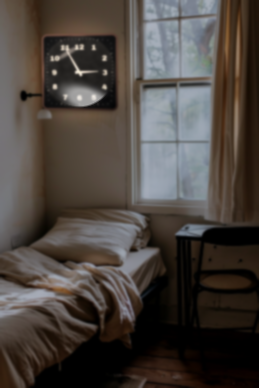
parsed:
2:55
